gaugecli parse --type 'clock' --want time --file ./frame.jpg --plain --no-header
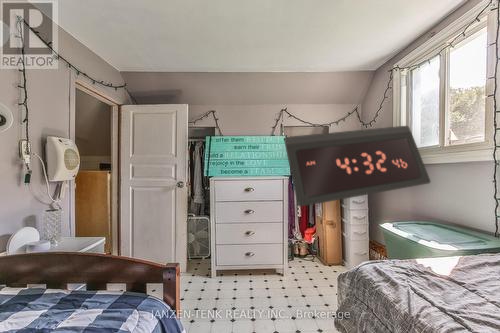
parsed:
4:32:46
